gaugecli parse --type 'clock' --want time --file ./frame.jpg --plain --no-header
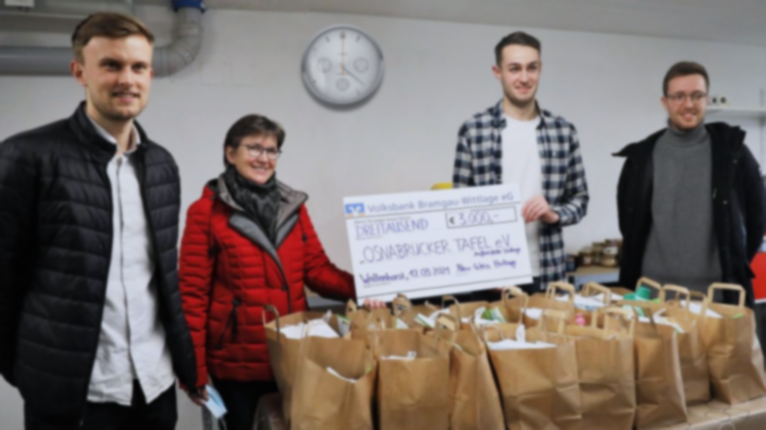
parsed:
4:22
